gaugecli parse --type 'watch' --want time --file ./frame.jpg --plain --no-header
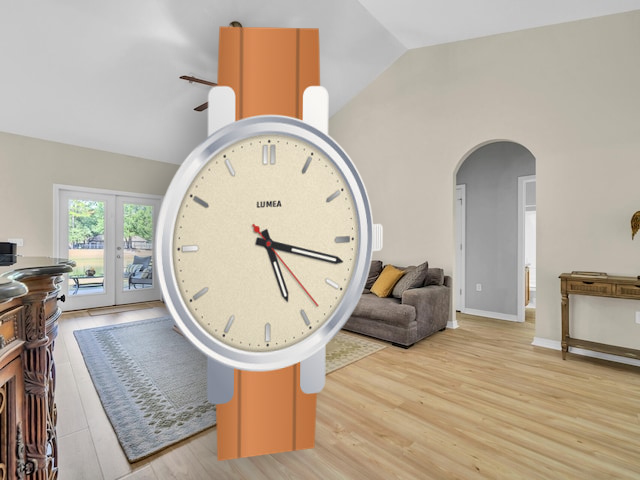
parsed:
5:17:23
